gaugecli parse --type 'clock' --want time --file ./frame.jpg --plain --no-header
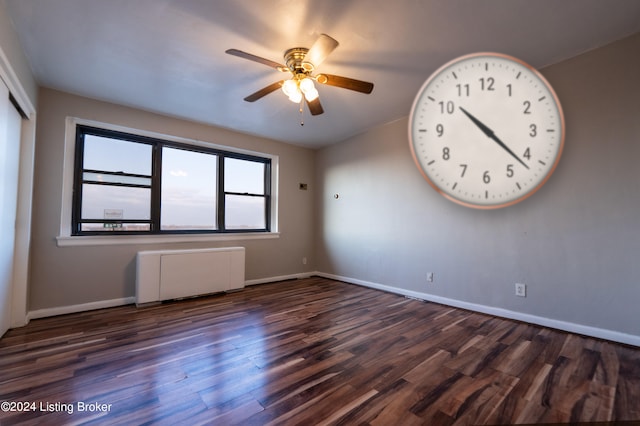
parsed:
10:22
